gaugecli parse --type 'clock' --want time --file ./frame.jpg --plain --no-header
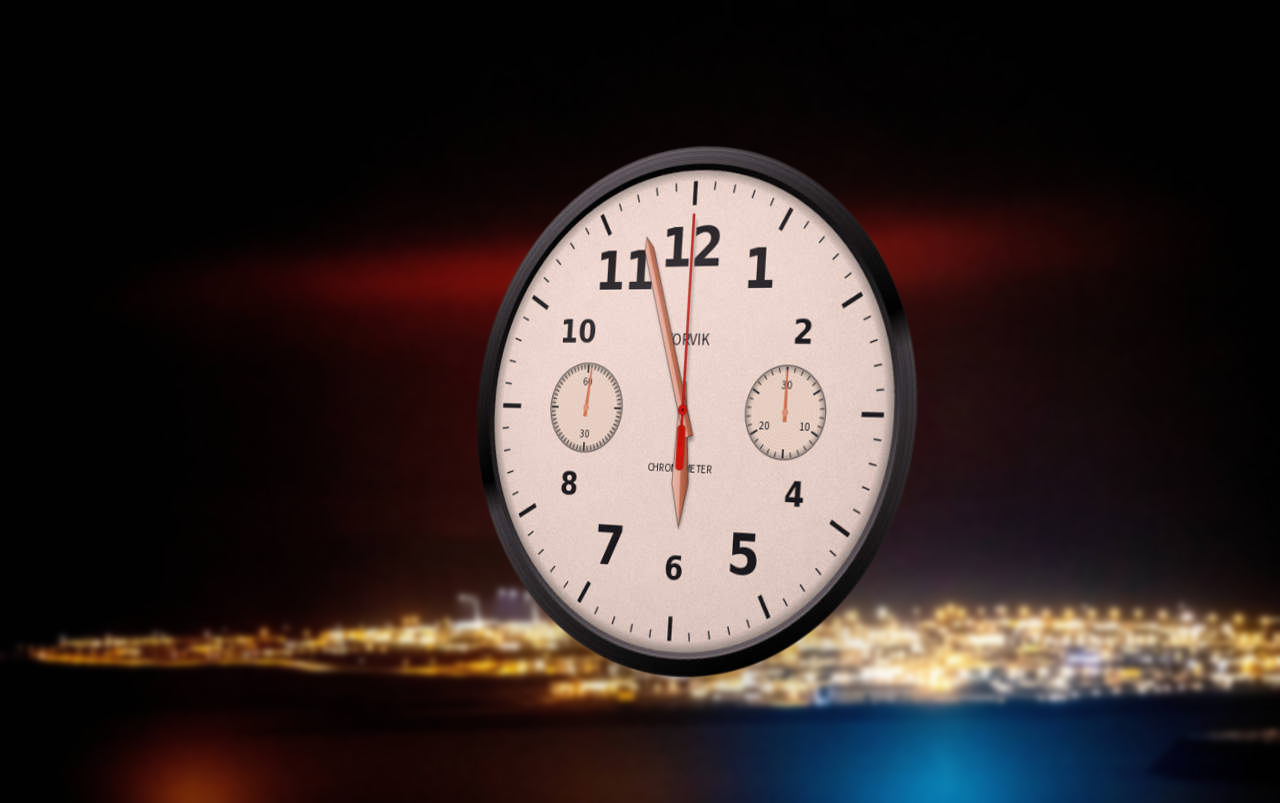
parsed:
5:57:01
